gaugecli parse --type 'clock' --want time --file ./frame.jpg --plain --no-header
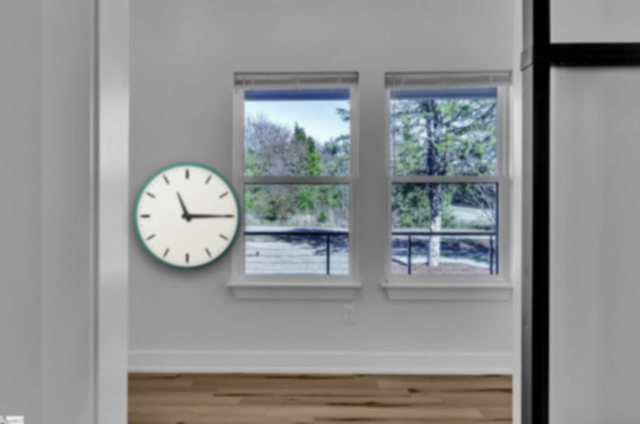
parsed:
11:15
